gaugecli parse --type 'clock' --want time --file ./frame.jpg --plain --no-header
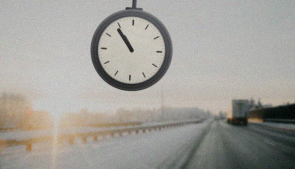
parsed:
10:54
